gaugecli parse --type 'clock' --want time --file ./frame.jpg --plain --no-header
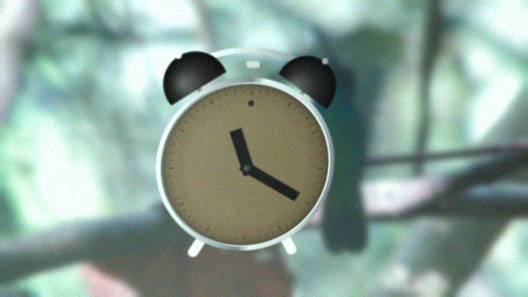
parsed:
11:20
